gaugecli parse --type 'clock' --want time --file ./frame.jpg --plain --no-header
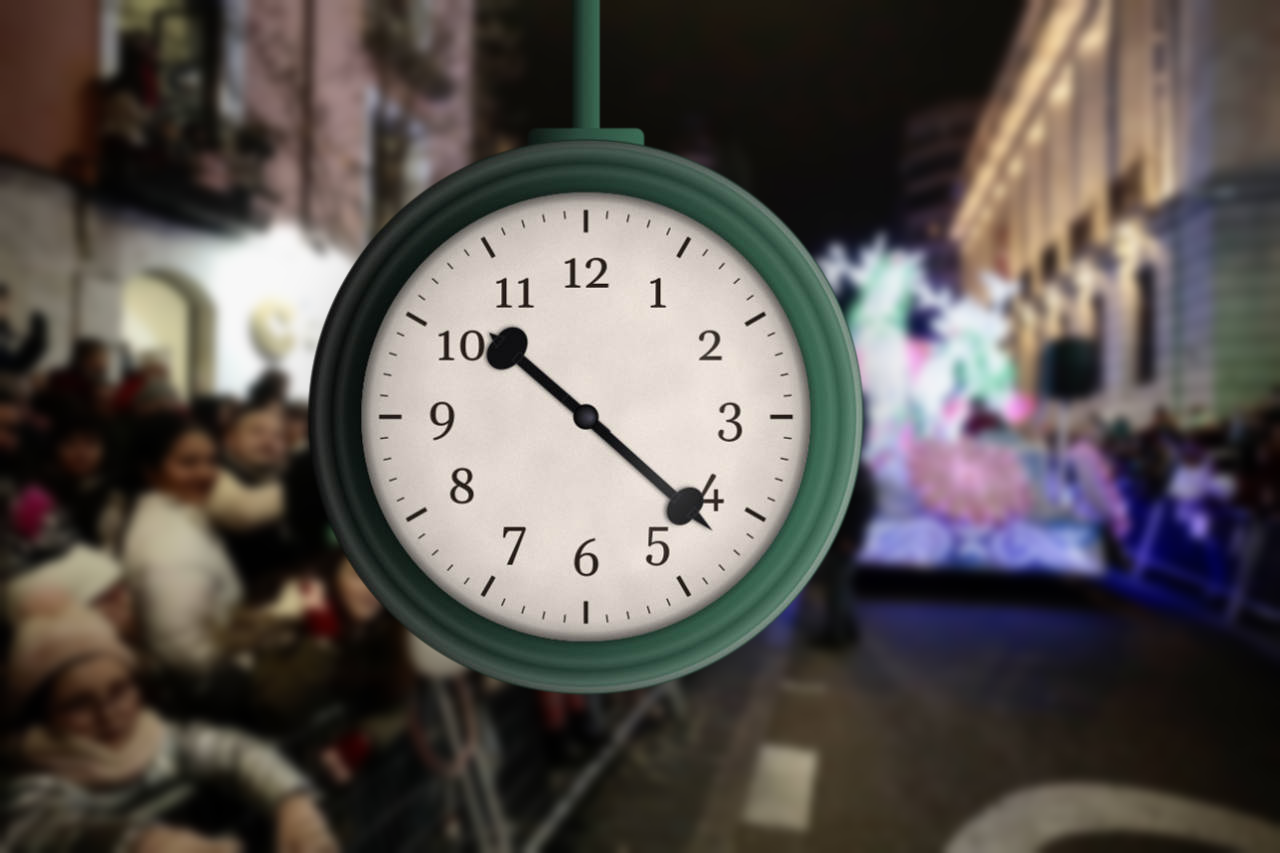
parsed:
10:22
